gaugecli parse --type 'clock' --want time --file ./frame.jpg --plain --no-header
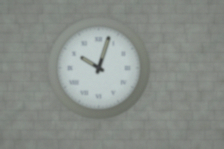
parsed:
10:03
